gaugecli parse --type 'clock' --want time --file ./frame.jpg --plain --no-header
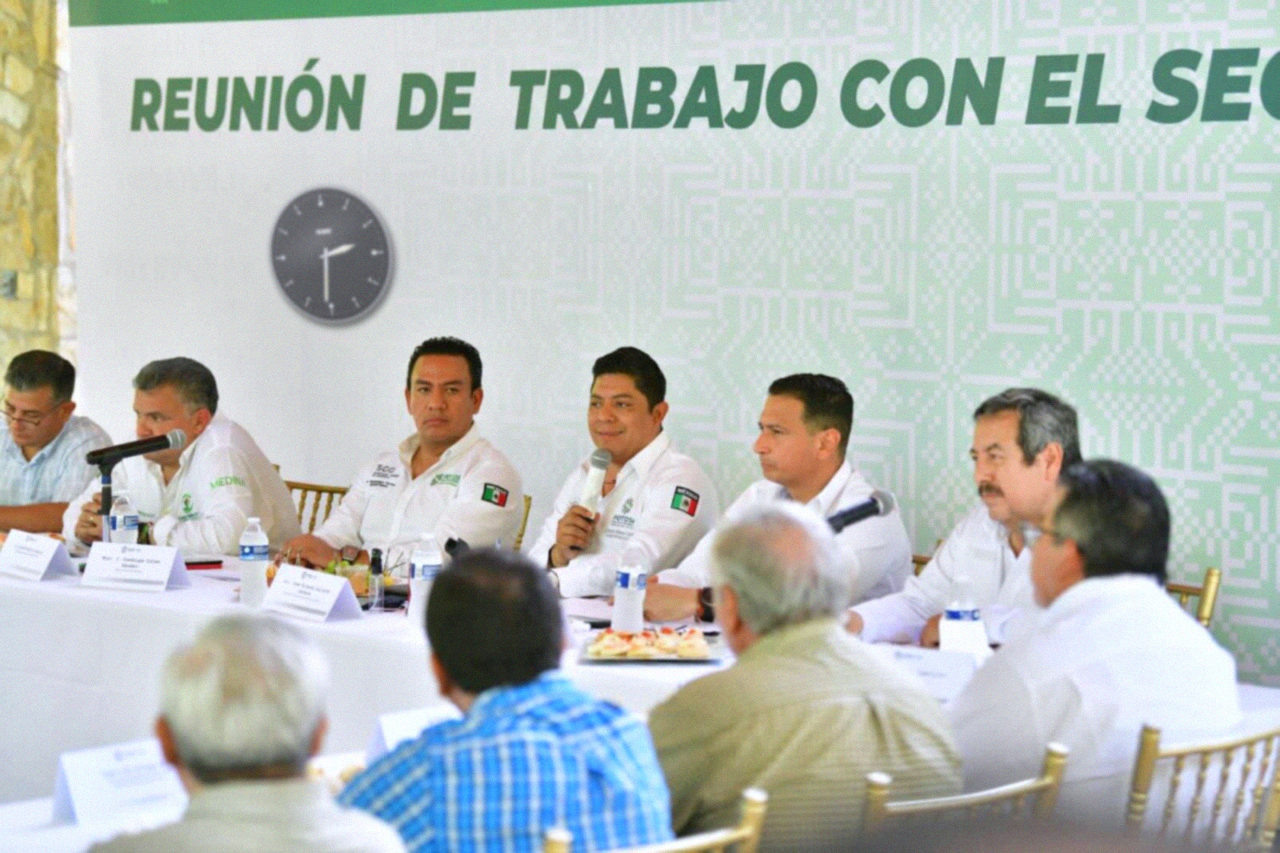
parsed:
2:31
